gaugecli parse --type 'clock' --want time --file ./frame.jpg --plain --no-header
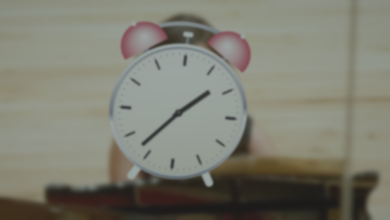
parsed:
1:37
